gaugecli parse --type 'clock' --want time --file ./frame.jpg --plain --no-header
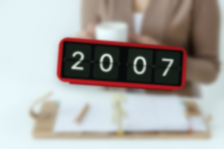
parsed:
20:07
